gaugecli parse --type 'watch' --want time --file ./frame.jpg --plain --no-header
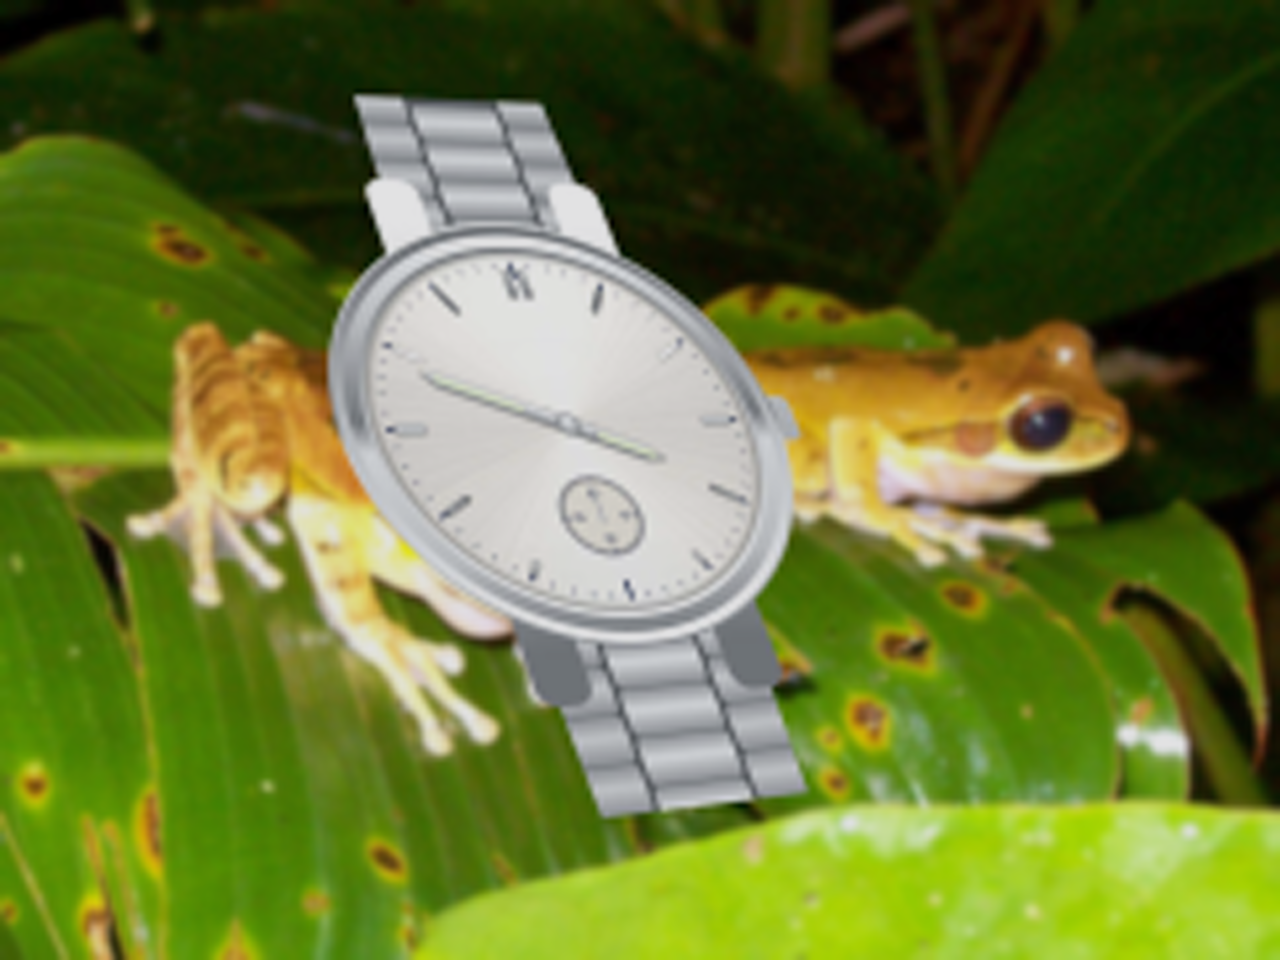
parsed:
3:49
